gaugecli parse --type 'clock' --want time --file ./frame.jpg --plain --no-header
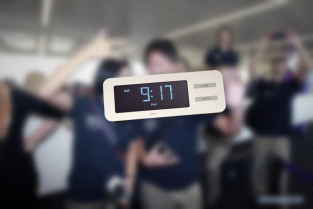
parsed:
9:17
